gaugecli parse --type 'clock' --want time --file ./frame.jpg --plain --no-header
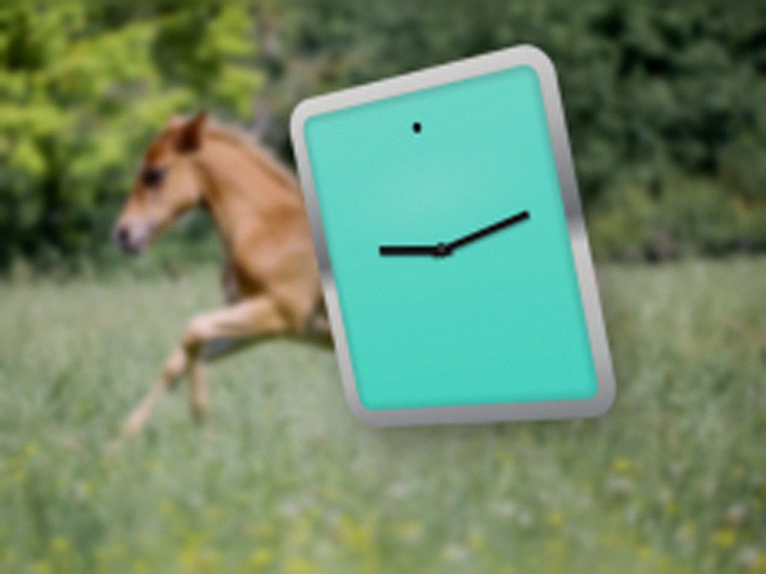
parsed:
9:13
